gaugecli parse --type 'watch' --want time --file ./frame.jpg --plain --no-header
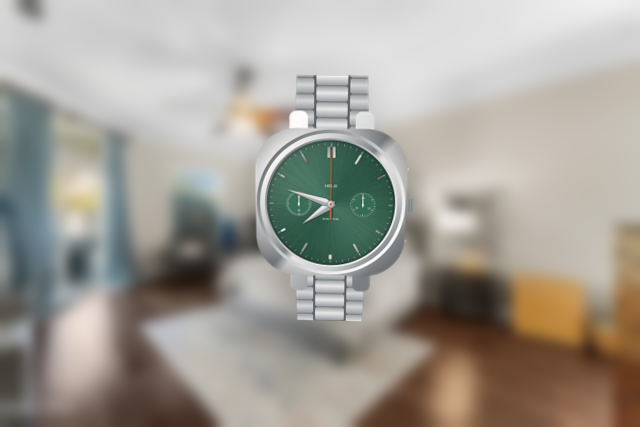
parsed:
7:48
